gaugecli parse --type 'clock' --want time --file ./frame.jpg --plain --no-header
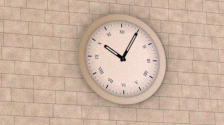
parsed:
10:05
